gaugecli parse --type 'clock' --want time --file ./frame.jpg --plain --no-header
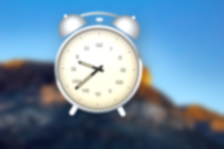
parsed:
9:38
